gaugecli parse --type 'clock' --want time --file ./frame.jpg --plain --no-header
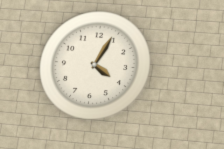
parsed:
4:04
